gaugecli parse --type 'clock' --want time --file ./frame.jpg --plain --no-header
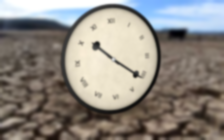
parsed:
10:21
